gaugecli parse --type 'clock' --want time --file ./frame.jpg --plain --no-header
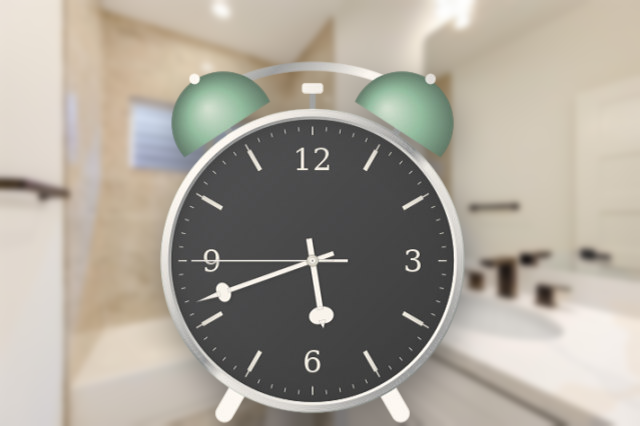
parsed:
5:41:45
